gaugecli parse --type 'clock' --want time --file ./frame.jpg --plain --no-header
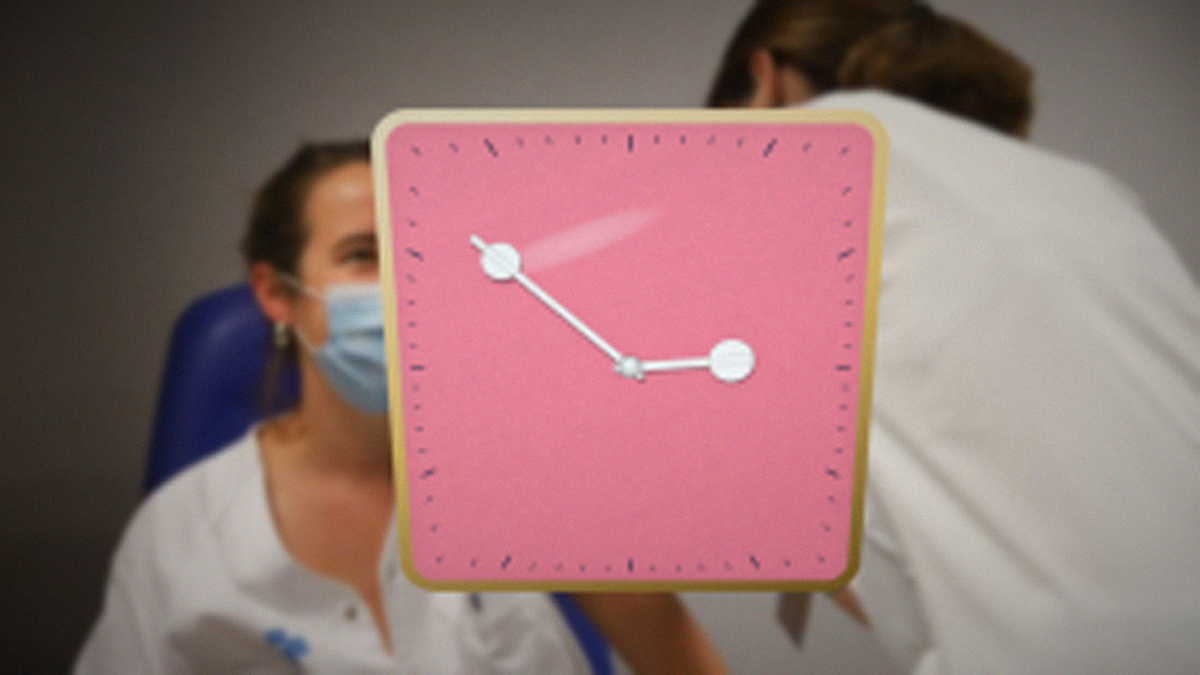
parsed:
2:52
